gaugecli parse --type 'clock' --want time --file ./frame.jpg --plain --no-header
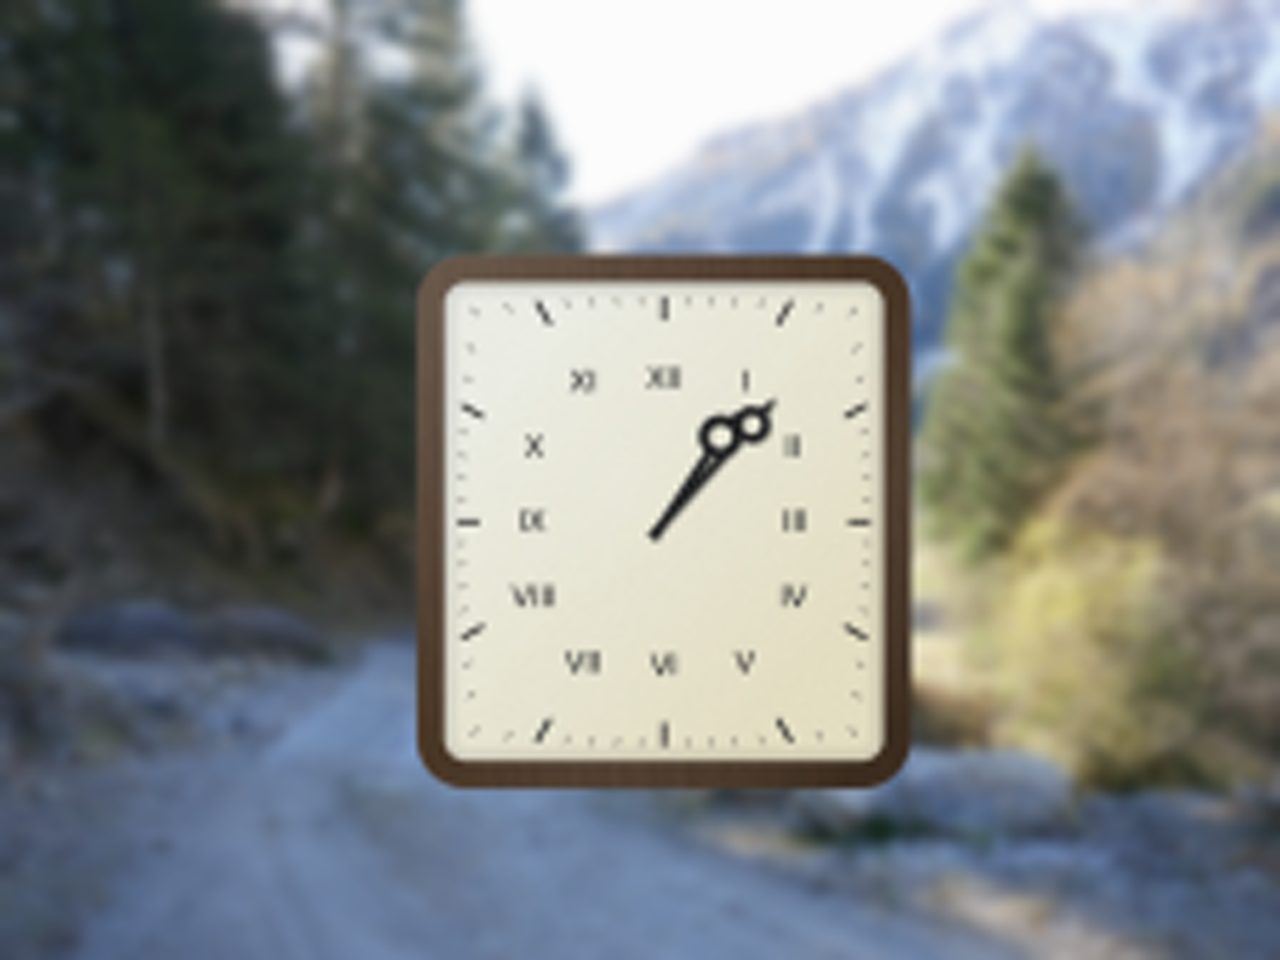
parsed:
1:07
